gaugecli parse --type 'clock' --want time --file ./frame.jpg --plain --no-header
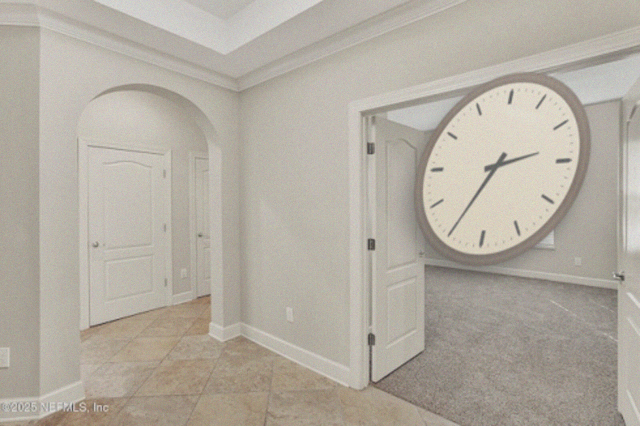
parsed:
2:35
